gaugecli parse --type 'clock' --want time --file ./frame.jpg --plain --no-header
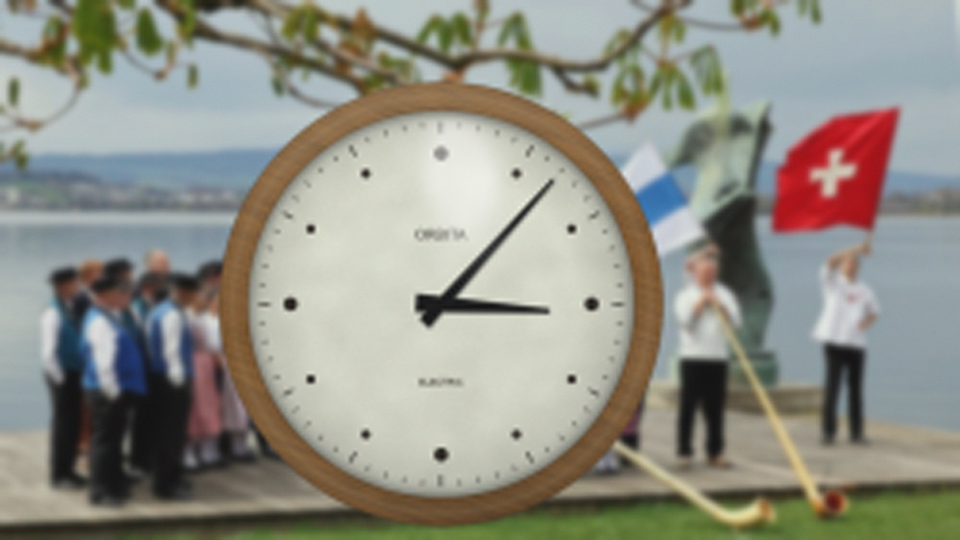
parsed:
3:07
